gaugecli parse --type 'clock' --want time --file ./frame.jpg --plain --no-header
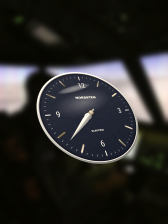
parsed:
7:38
